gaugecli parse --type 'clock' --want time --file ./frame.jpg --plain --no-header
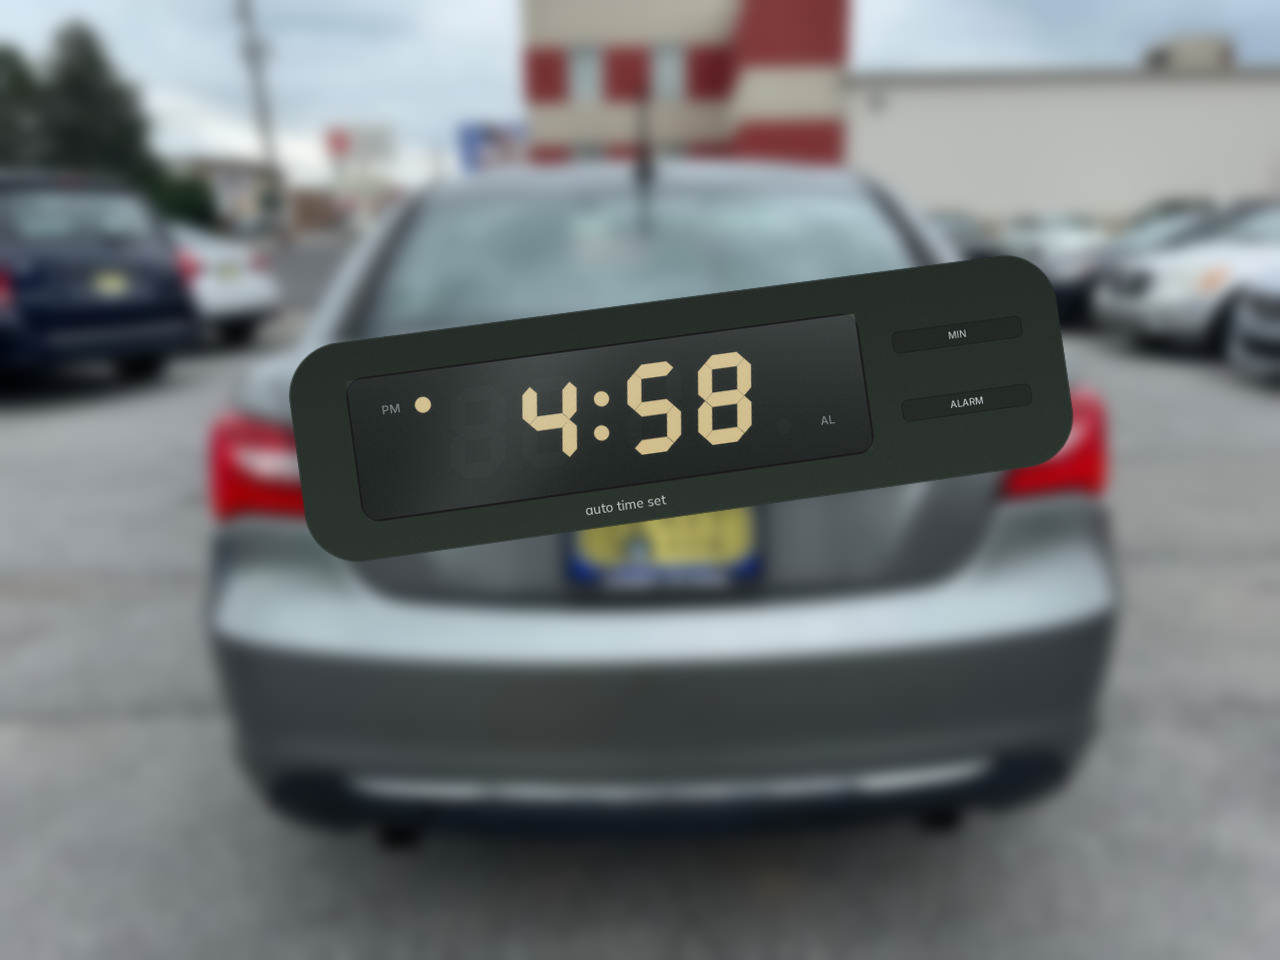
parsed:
4:58
